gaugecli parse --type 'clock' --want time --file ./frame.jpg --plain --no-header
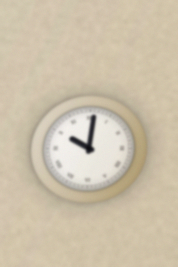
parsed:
10:01
